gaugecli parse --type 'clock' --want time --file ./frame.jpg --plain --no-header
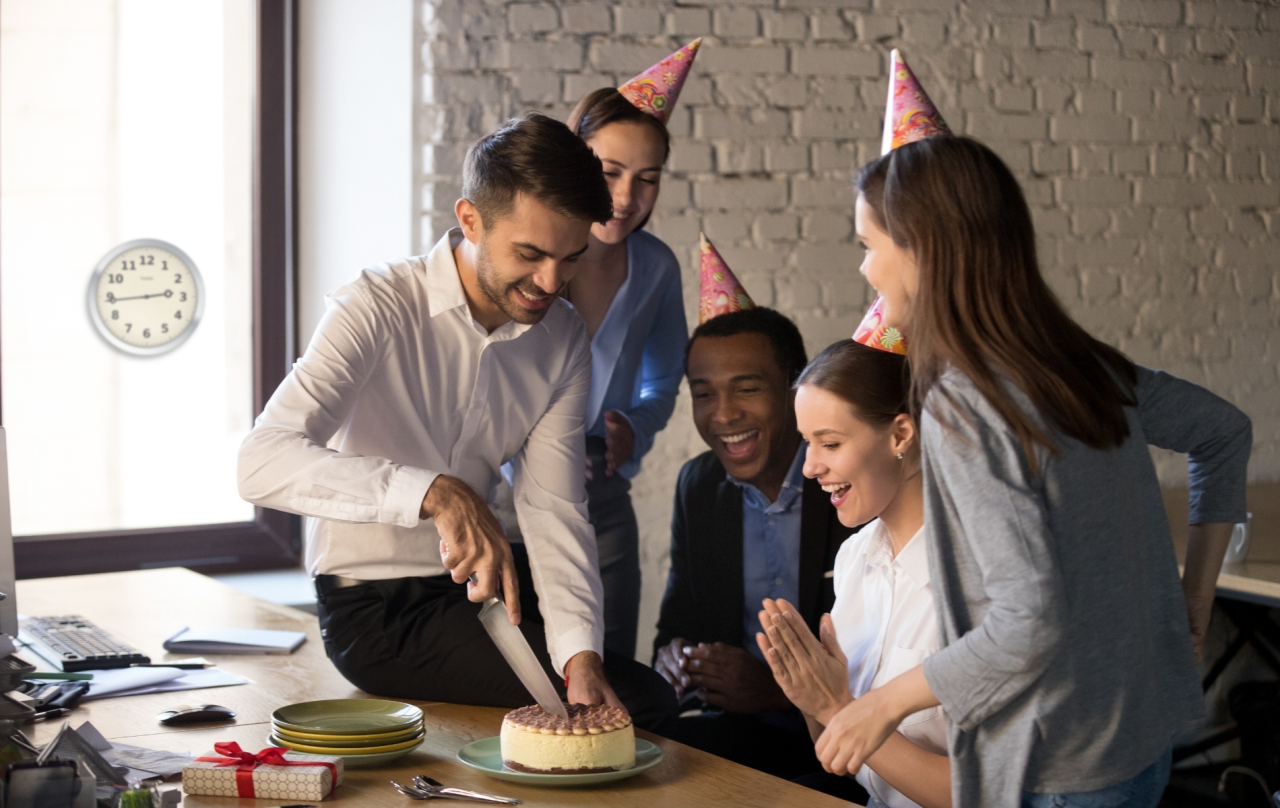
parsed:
2:44
